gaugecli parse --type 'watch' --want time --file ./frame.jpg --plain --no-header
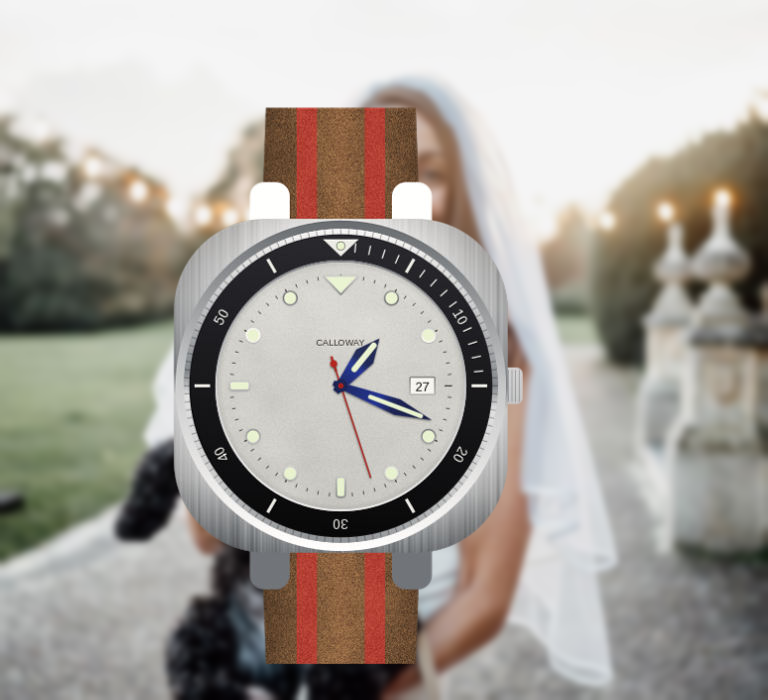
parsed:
1:18:27
